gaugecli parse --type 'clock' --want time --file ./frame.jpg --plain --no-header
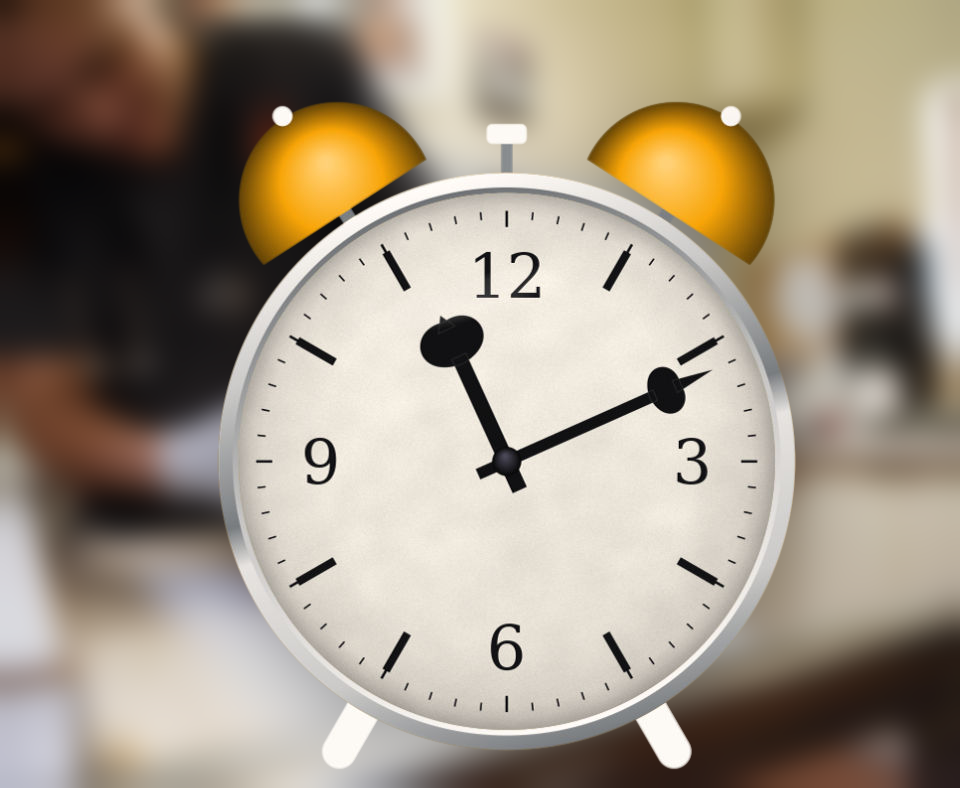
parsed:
11:11
